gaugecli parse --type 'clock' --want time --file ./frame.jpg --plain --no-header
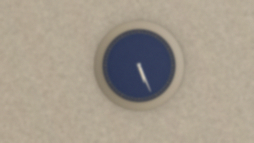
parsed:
5:26
